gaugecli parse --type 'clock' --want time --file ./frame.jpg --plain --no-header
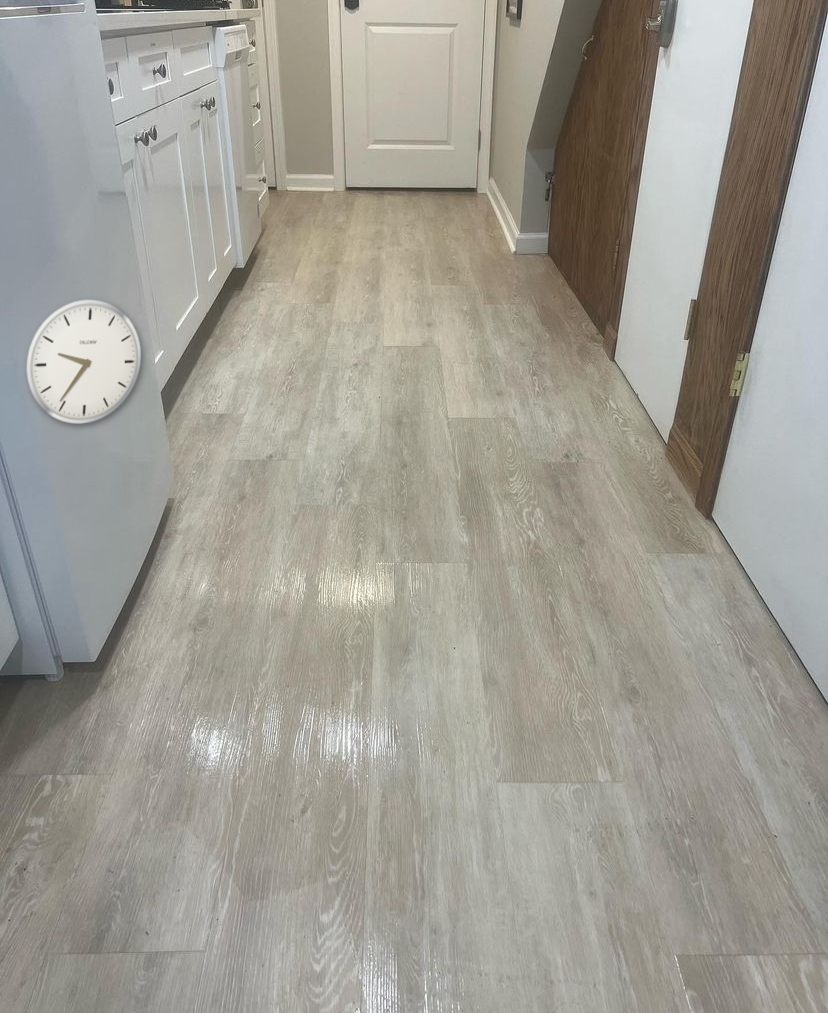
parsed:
9:36
